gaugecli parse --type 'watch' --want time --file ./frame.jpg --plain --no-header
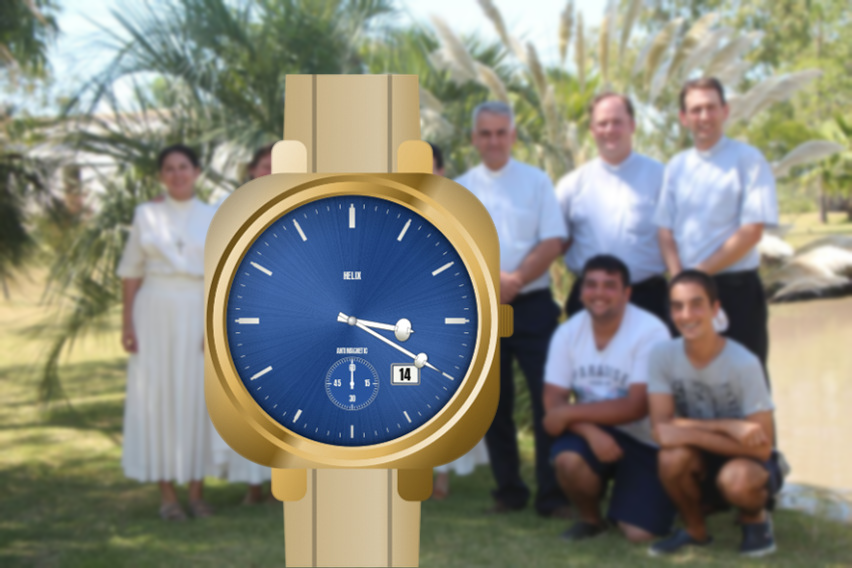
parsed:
3:20
